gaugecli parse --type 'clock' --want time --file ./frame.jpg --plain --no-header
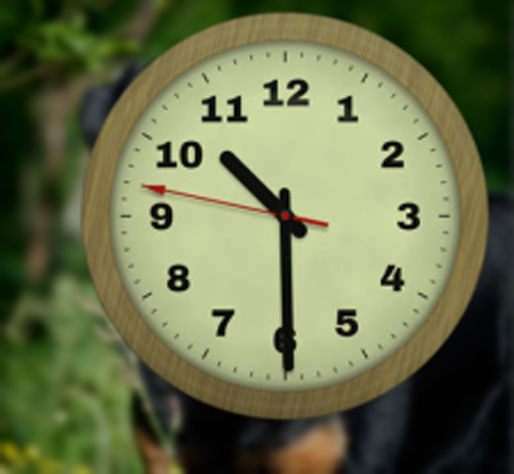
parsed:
10:29:47
